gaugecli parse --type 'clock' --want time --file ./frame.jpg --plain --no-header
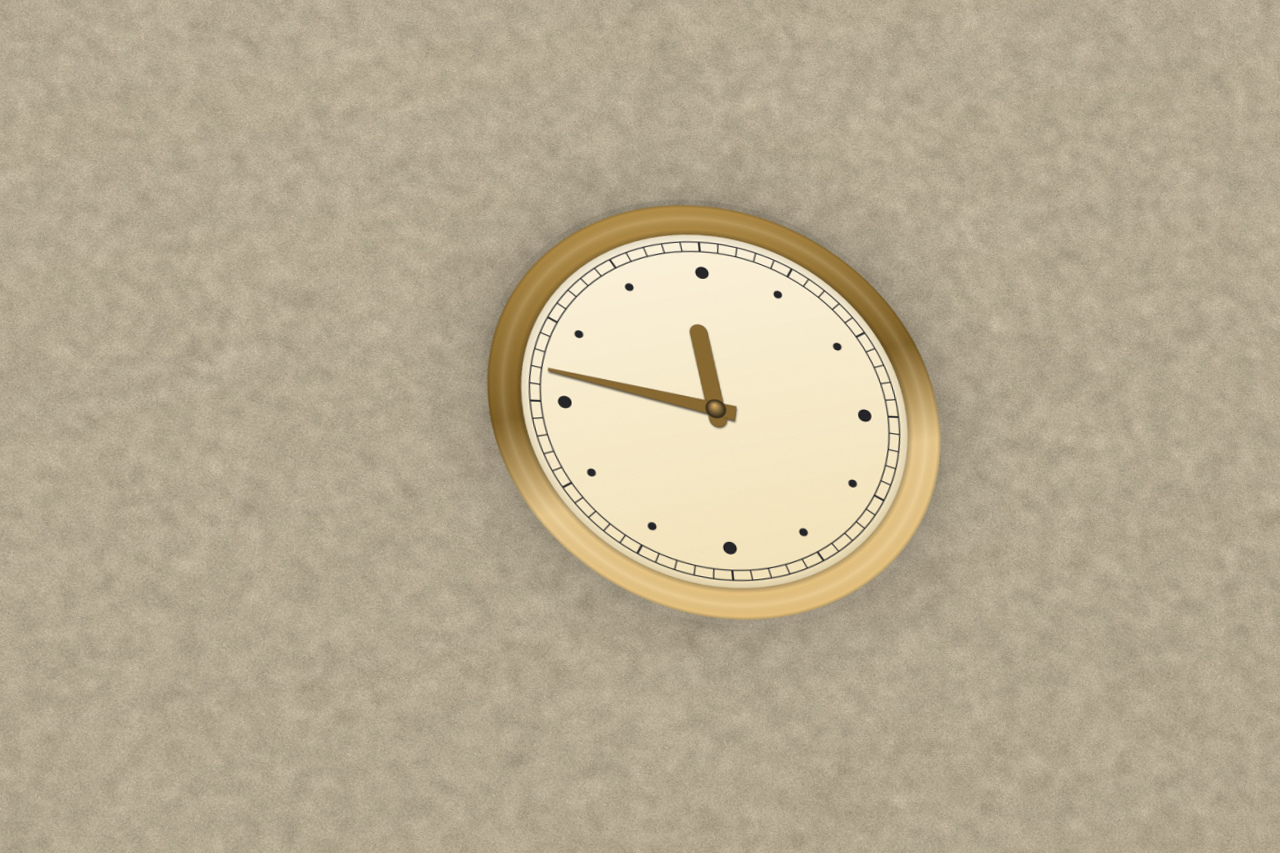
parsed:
11:47
